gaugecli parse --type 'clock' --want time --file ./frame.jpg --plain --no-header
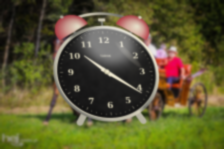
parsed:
10:21
